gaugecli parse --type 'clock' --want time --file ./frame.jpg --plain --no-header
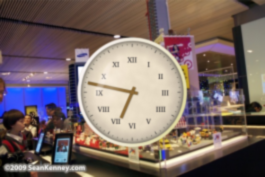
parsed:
6:47
